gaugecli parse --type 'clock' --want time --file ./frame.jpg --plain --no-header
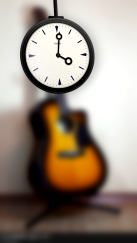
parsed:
4:01
